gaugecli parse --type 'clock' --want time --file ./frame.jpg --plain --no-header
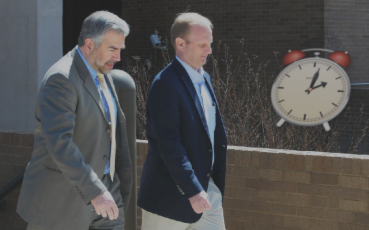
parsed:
2:02
